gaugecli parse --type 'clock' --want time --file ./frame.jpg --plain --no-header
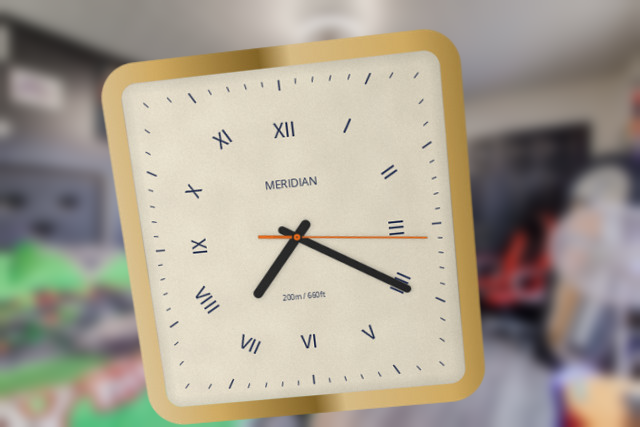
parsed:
7:20:16
